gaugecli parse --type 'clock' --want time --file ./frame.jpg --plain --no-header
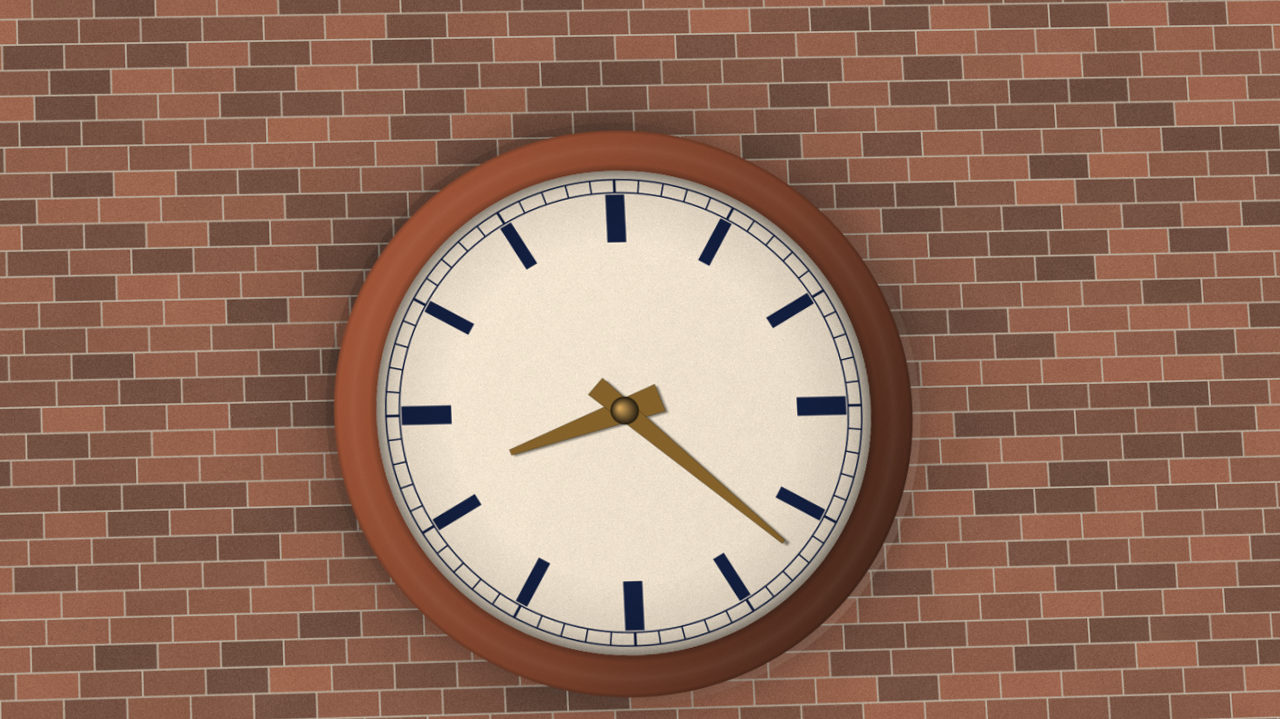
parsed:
8:22
